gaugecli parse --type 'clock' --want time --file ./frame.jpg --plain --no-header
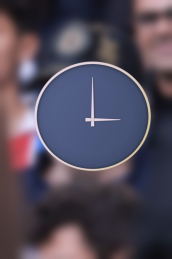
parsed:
3:00
